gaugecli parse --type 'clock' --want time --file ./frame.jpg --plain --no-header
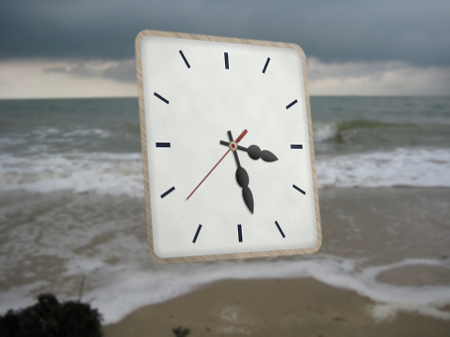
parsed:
3:27:38
